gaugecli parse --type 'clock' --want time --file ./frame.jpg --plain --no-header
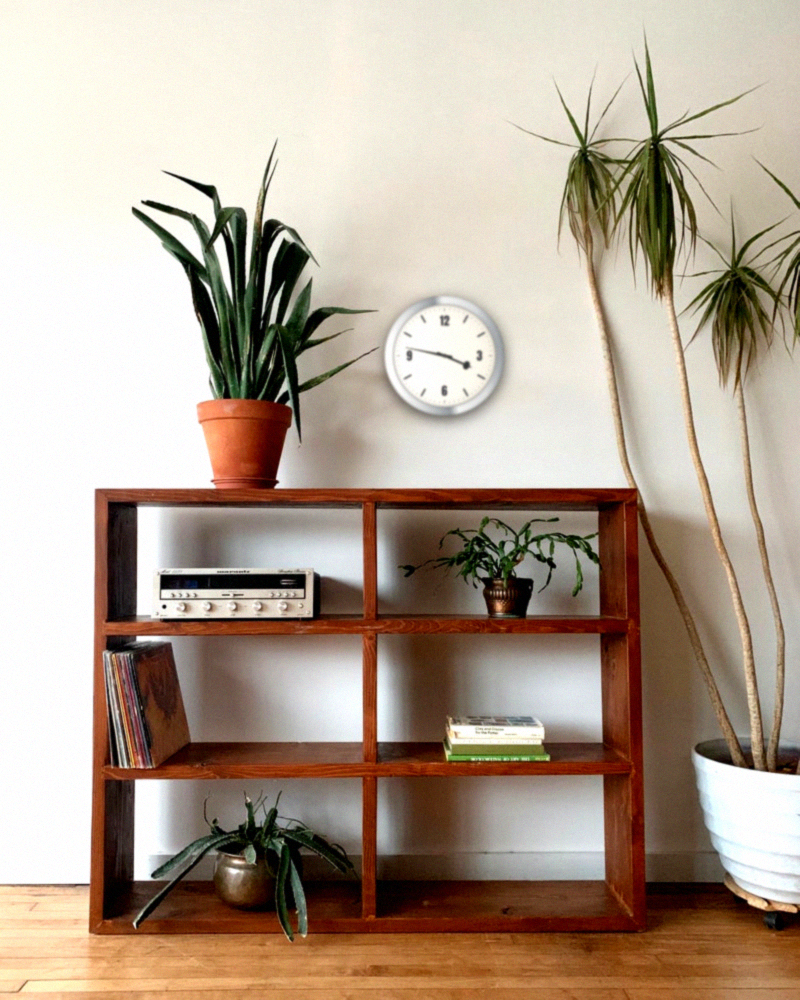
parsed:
3:47
